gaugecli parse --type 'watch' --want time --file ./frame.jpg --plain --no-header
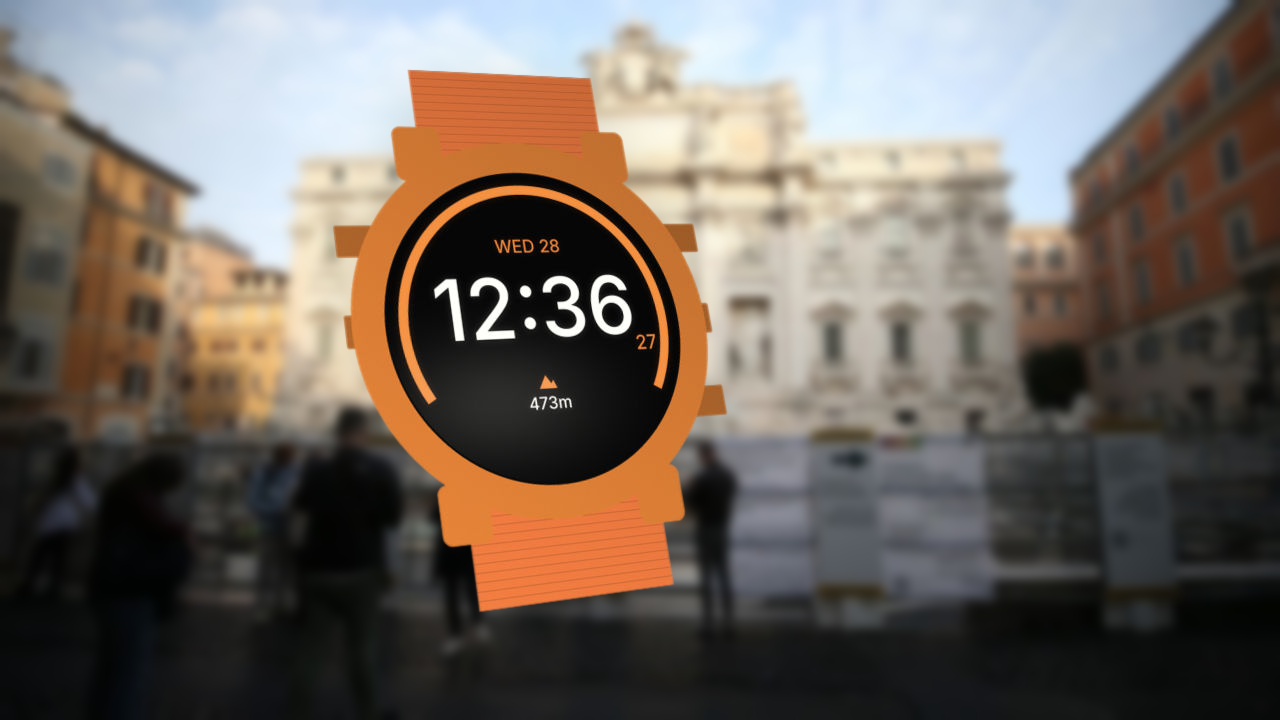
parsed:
12:36:27
